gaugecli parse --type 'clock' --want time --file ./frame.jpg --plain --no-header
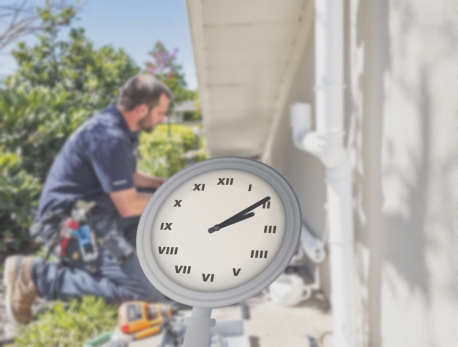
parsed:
2:09
